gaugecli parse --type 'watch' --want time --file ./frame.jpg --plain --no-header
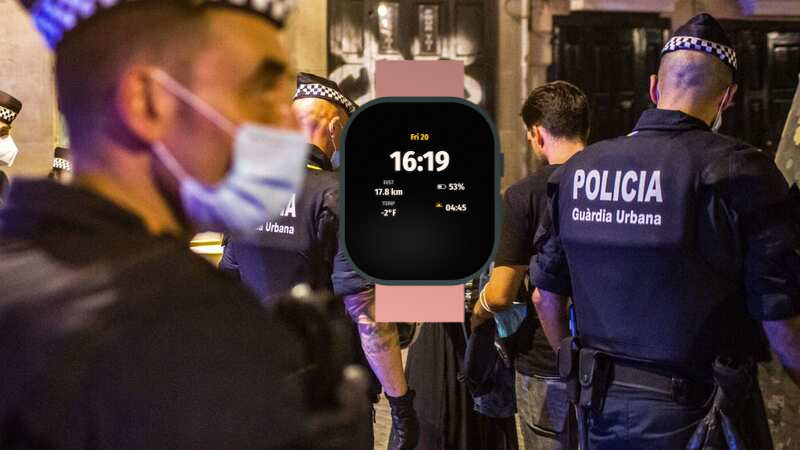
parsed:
16:19
